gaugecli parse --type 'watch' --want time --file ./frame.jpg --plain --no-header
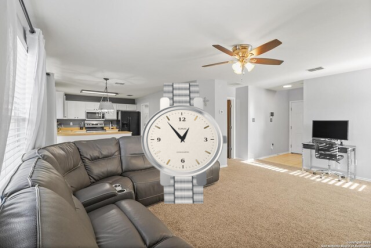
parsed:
12:54
